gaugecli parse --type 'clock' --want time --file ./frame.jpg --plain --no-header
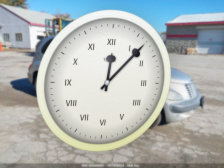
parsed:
12:07
